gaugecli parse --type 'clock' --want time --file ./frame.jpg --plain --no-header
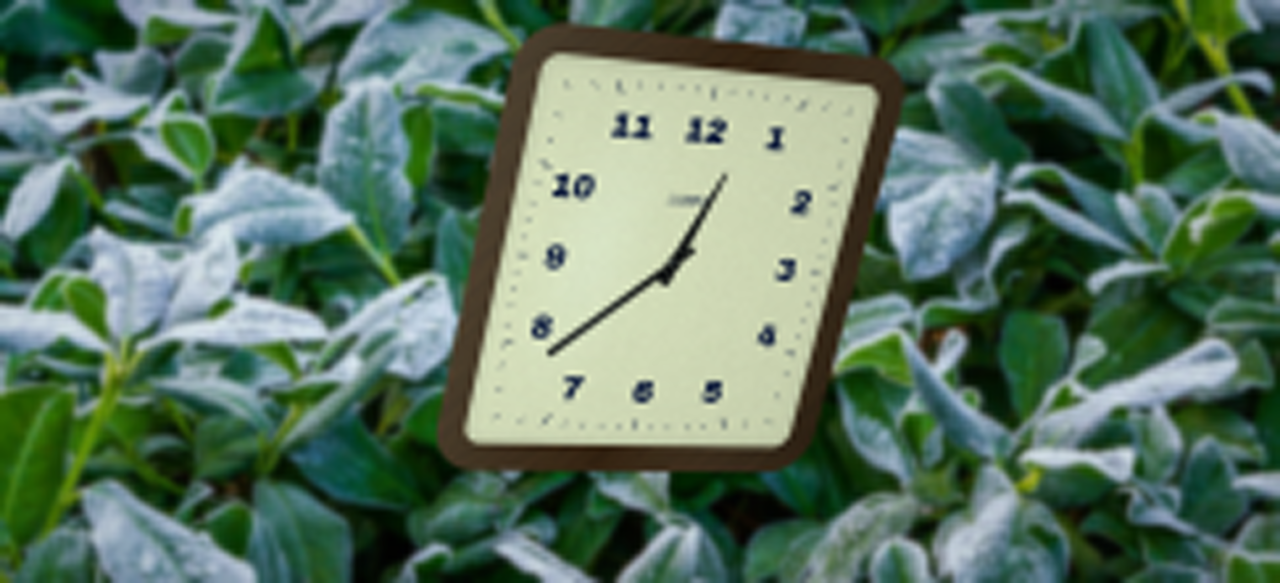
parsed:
12:38
